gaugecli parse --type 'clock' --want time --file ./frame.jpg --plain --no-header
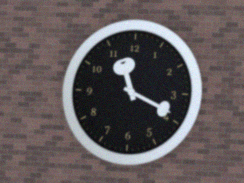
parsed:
11:19
